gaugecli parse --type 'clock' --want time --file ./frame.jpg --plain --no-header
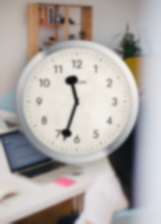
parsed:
11:33
